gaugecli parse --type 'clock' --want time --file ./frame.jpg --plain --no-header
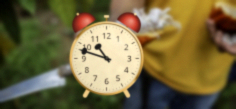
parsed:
10:48
